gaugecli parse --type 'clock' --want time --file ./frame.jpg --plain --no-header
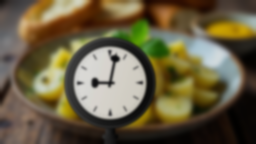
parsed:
9:02
